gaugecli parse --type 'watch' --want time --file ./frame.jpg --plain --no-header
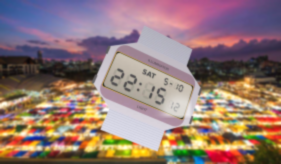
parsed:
22:15
